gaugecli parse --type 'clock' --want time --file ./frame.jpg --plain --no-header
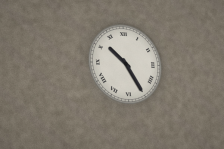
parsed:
10:25
